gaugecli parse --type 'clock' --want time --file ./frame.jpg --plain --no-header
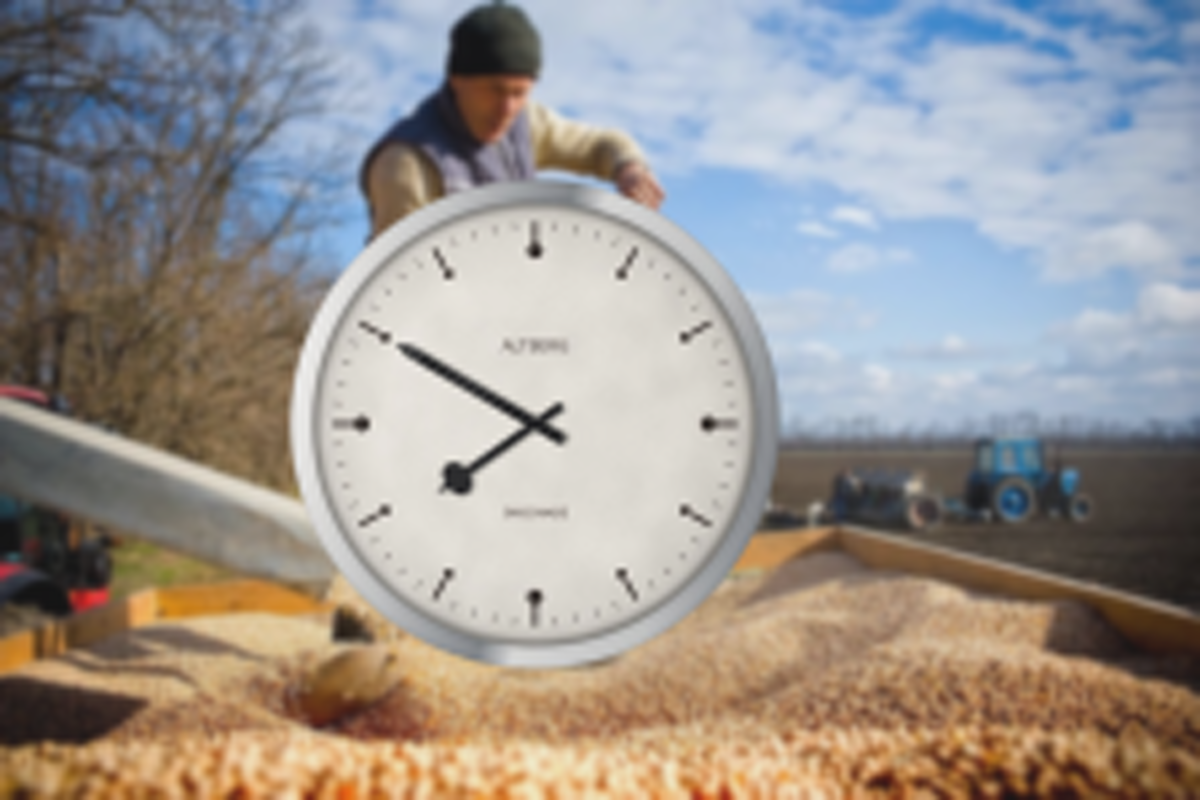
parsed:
7:50
